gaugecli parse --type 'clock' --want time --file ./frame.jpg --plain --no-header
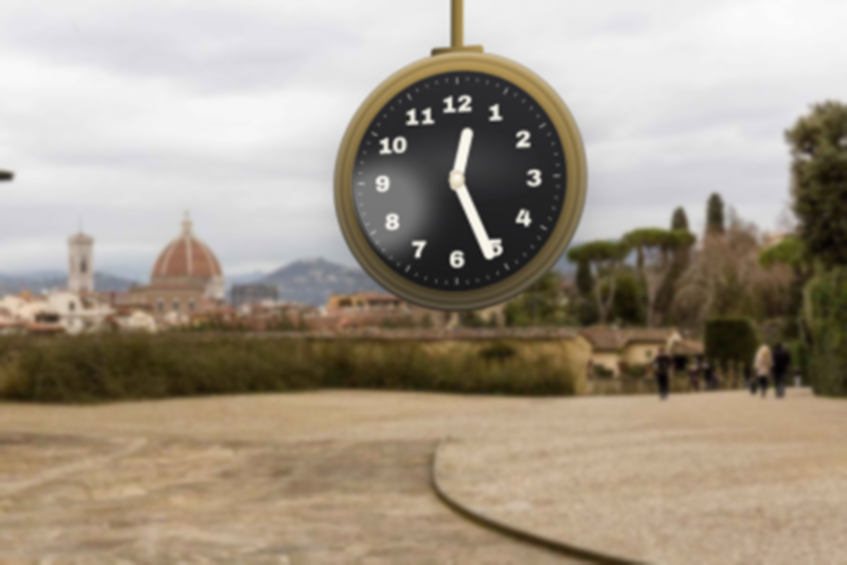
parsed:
12:26
